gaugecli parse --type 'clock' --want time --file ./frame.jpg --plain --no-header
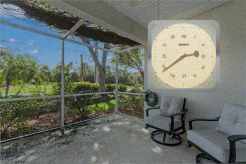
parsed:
2:39
